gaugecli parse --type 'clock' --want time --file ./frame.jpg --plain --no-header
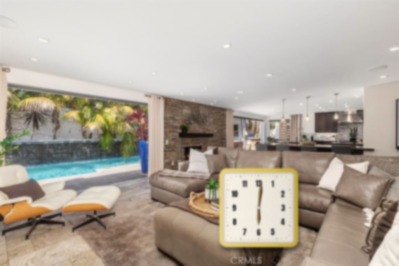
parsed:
6:01
